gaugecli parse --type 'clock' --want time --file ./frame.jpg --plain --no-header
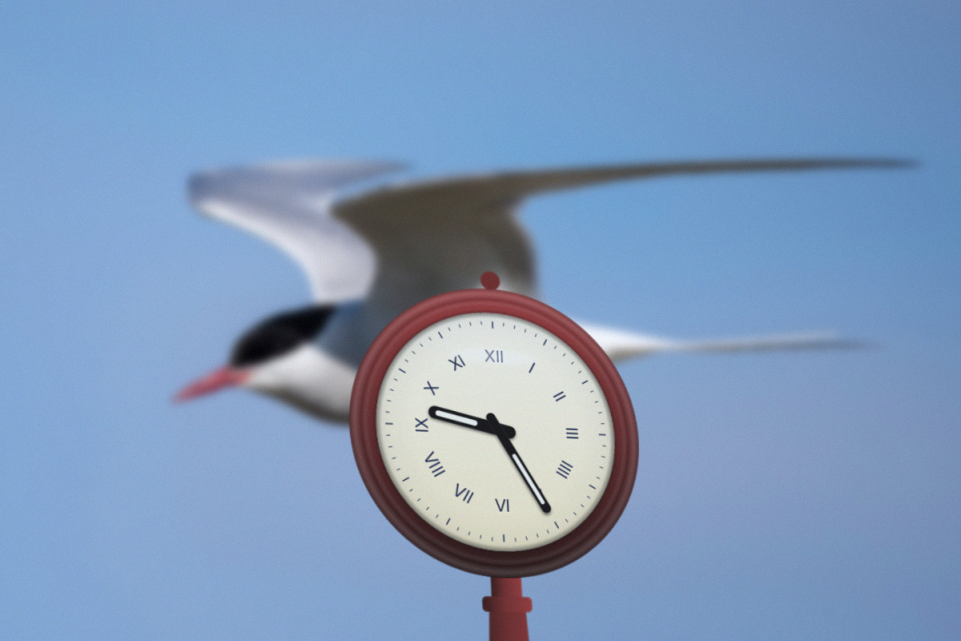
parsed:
9:25
